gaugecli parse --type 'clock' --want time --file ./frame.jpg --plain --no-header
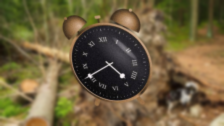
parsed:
4:41
